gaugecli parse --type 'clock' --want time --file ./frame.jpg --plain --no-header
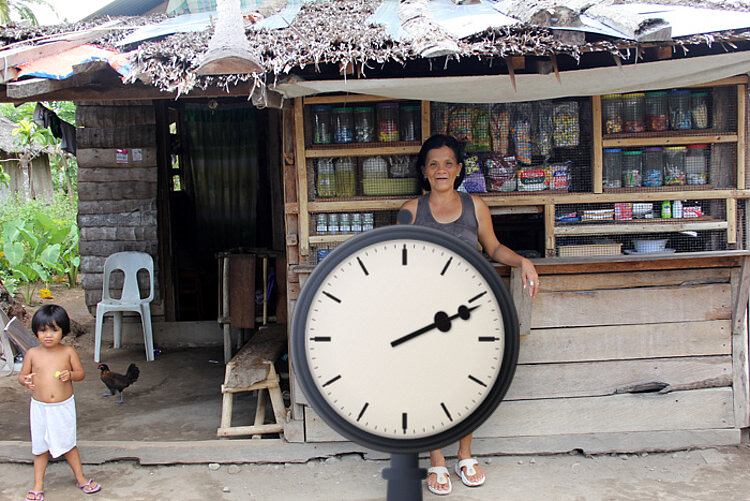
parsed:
2:11
